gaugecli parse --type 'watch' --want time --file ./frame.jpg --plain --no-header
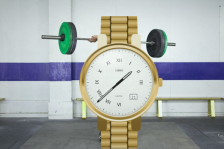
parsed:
1:38
